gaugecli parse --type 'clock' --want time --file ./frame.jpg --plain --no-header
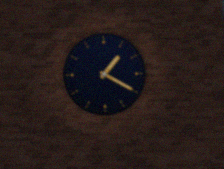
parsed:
1:20
